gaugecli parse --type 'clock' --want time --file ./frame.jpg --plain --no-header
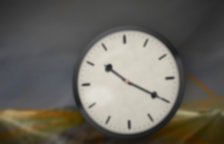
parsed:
10:20
